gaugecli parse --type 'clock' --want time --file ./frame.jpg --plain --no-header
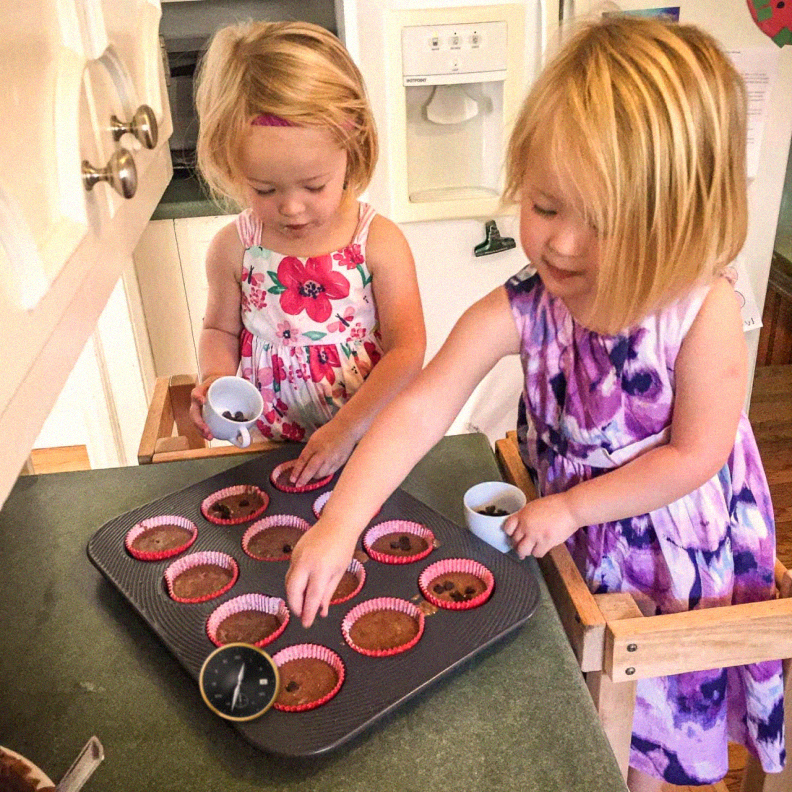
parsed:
12:33
